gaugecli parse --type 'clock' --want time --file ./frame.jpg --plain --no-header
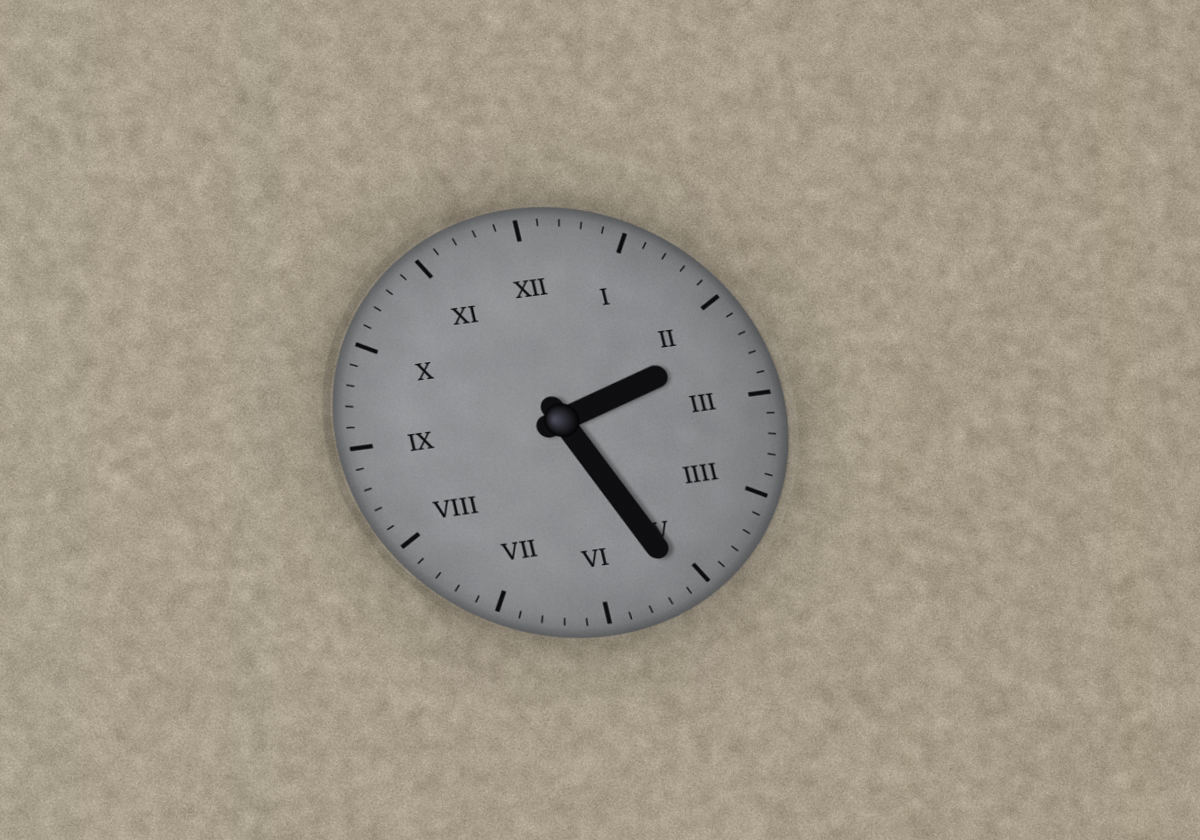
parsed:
2:26
